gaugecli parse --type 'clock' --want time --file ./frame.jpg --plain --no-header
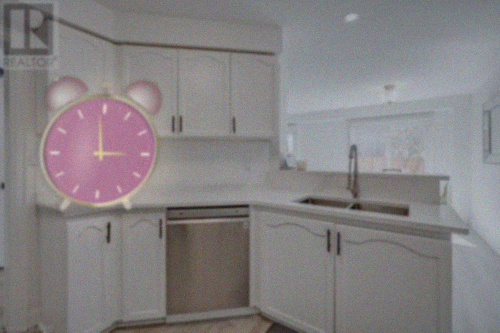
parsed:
2:59
